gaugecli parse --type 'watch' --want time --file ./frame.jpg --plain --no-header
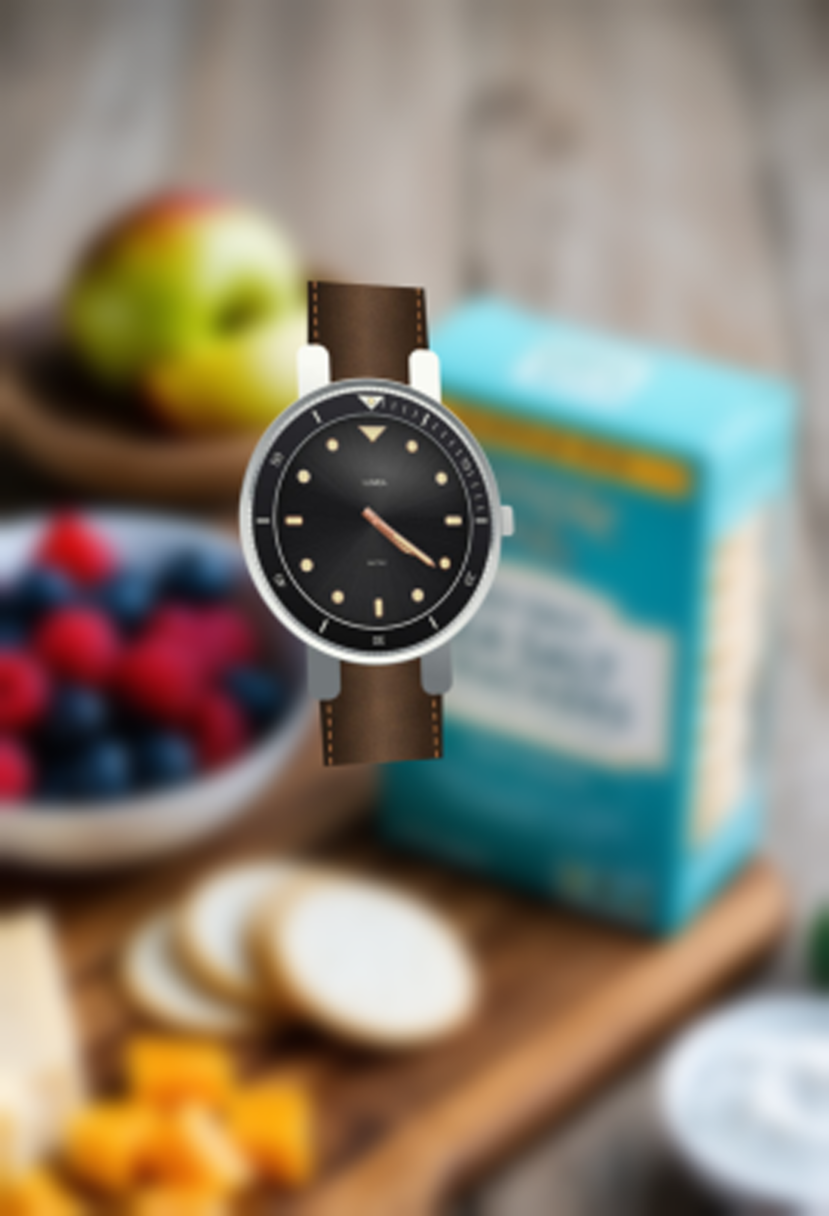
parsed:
4:21
